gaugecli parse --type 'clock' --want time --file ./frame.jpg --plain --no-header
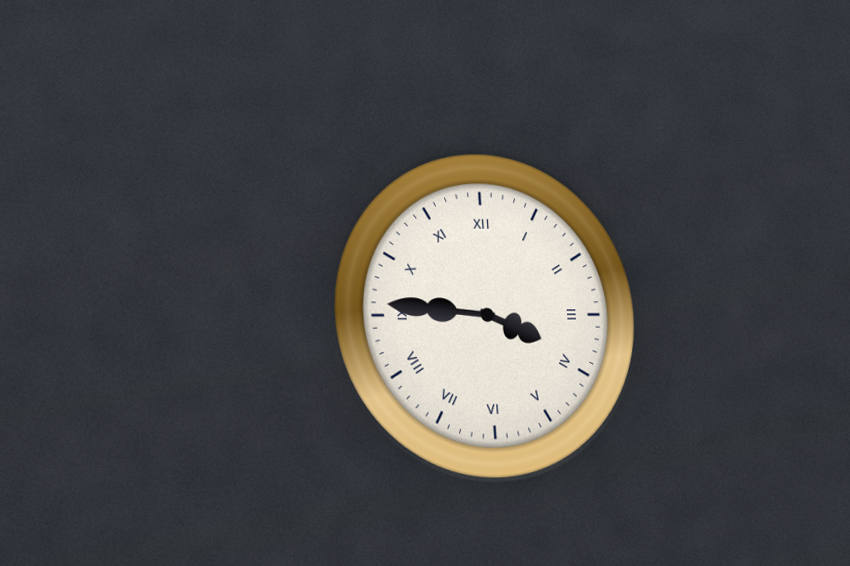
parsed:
3:46
